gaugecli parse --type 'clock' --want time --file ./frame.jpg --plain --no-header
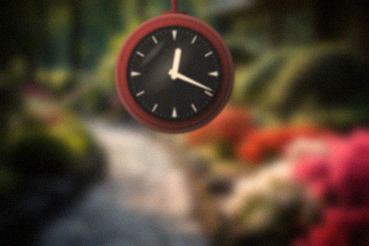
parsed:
12:19
